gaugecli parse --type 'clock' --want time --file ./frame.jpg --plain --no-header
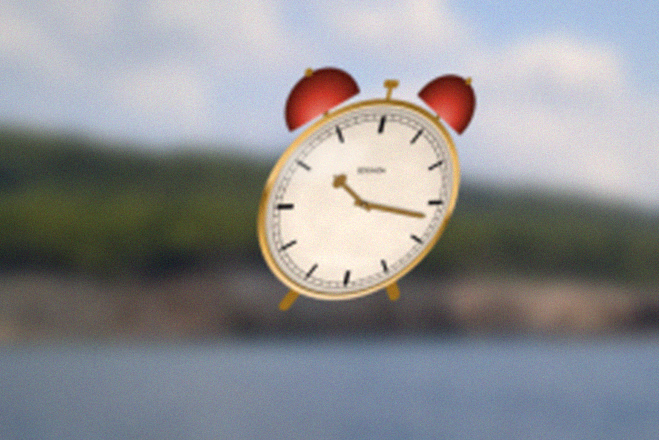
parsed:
10:17
